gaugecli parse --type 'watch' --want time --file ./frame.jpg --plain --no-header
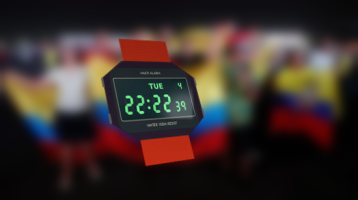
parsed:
22:22:39
